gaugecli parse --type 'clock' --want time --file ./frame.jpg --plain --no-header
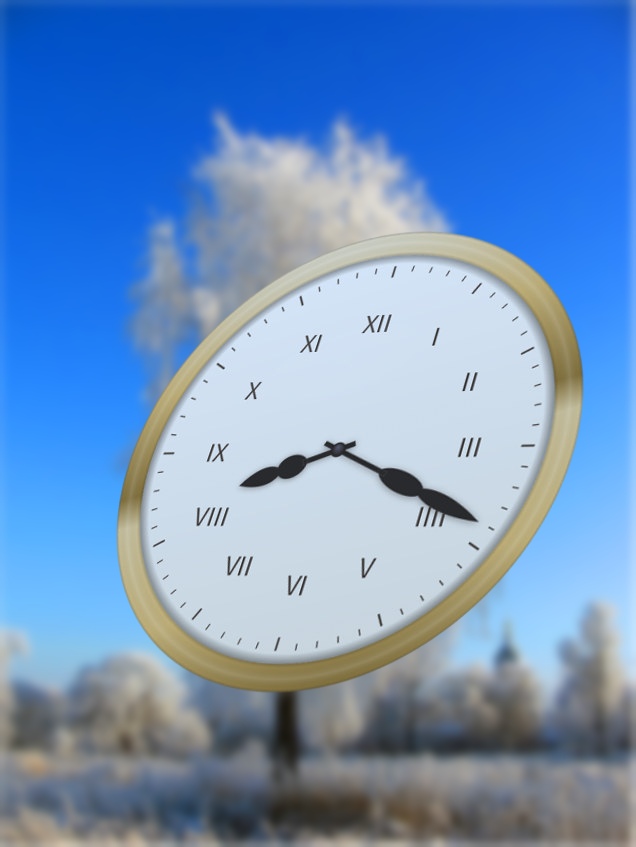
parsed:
8:19
